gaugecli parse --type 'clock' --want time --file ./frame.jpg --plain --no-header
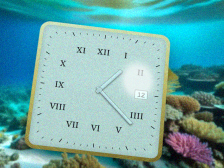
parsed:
1:22
